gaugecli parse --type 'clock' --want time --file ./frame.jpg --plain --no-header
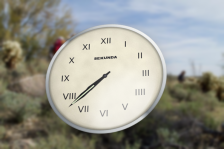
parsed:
7:38
